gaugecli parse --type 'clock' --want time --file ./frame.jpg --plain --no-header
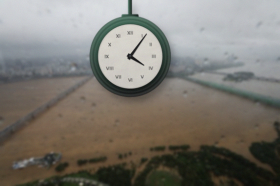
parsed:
4:06
